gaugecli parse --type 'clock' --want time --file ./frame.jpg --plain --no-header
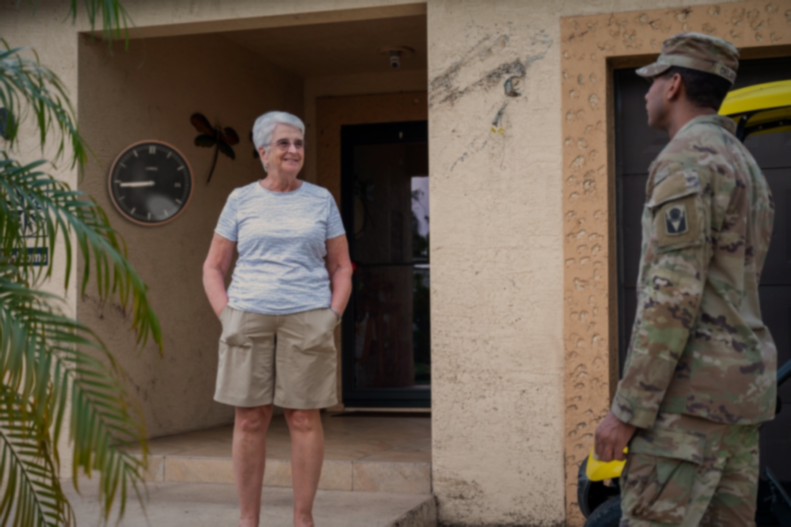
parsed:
8:44
